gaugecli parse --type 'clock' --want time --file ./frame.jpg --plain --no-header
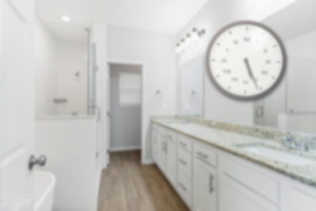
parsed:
5:26
